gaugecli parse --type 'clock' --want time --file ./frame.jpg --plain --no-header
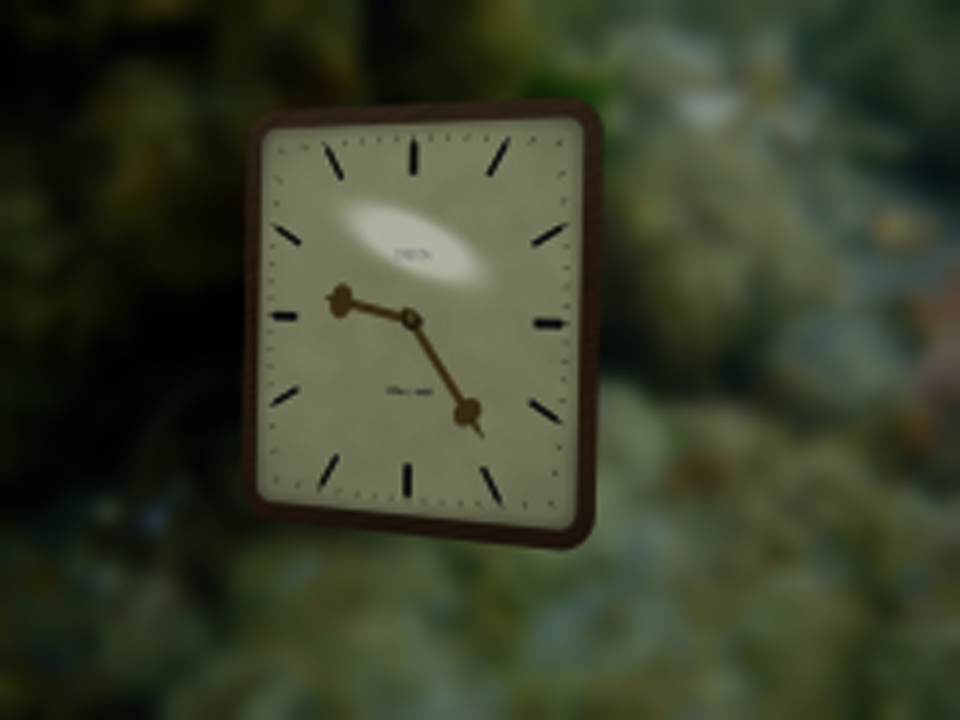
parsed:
9:24
